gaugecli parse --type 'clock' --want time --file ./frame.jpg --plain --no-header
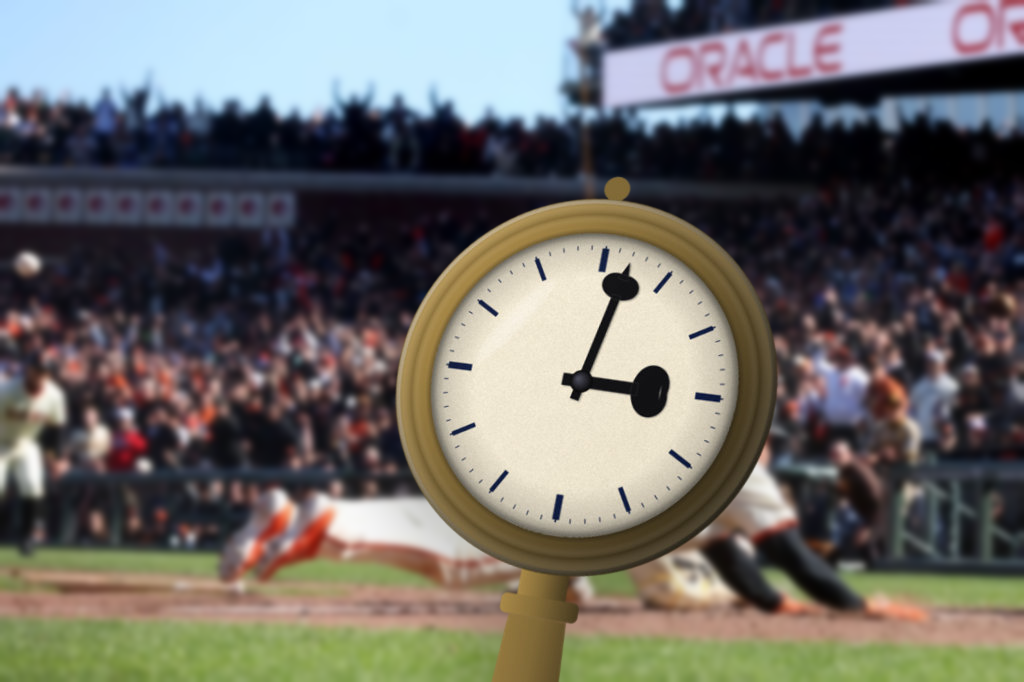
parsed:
3:02
